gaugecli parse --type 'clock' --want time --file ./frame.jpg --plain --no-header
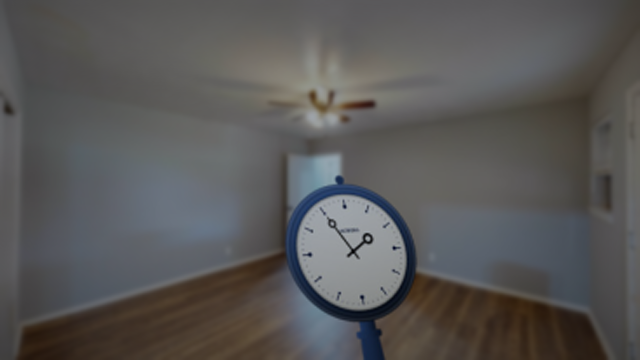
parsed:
1:55
